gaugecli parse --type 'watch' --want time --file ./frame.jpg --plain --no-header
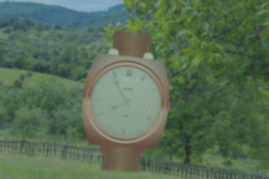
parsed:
7:54
